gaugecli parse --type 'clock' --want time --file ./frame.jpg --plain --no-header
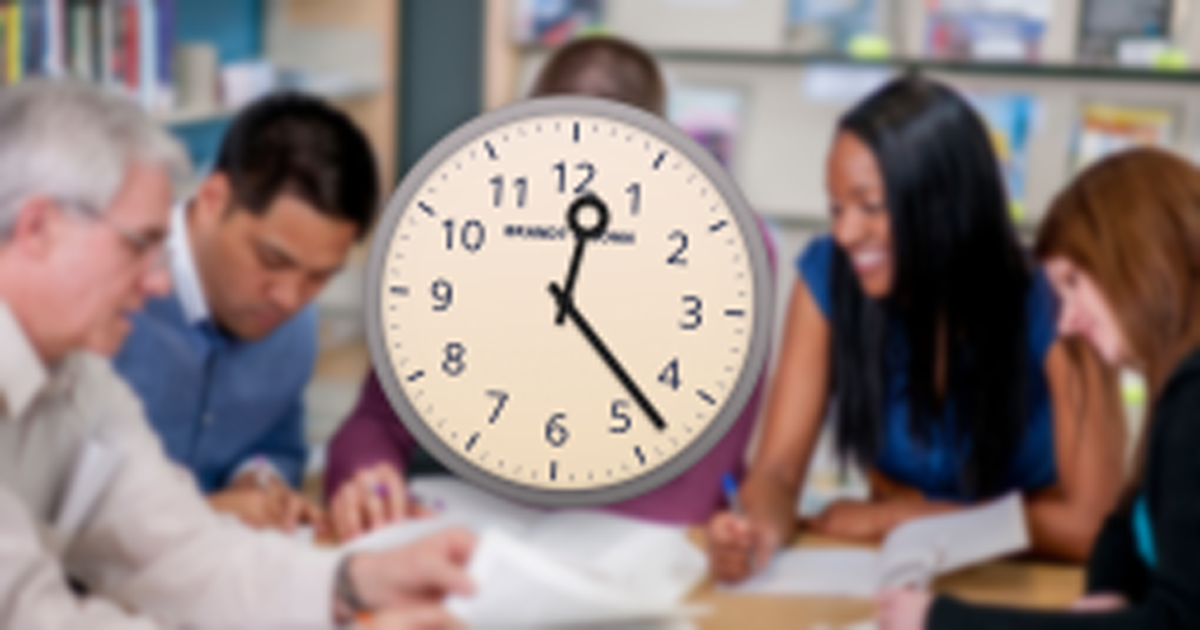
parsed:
12:23
